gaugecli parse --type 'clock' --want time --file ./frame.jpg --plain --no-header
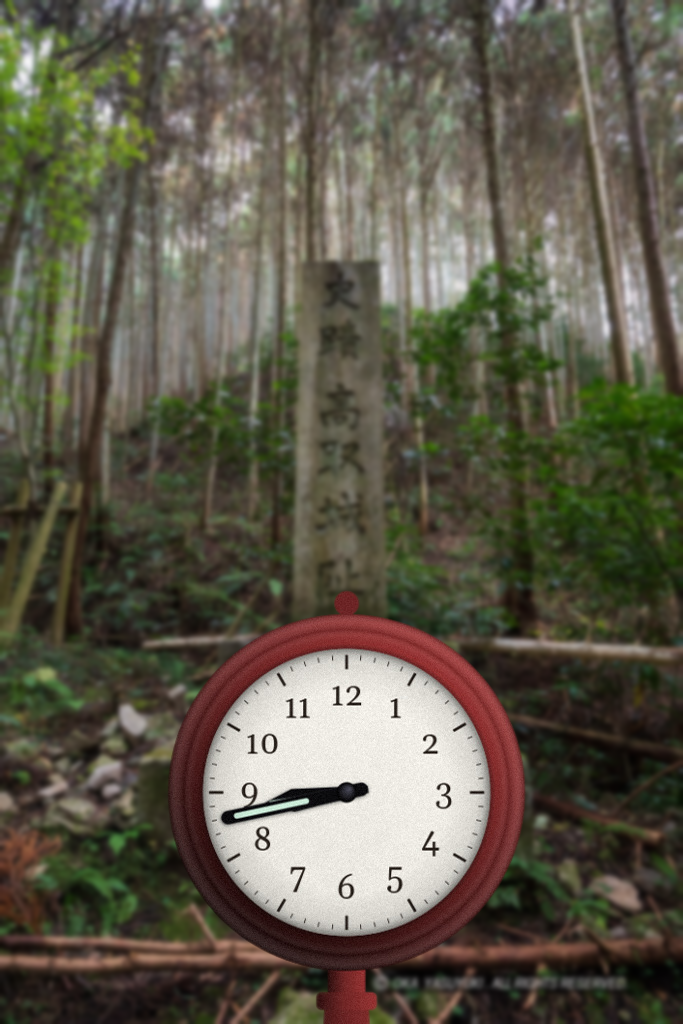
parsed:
8:43
